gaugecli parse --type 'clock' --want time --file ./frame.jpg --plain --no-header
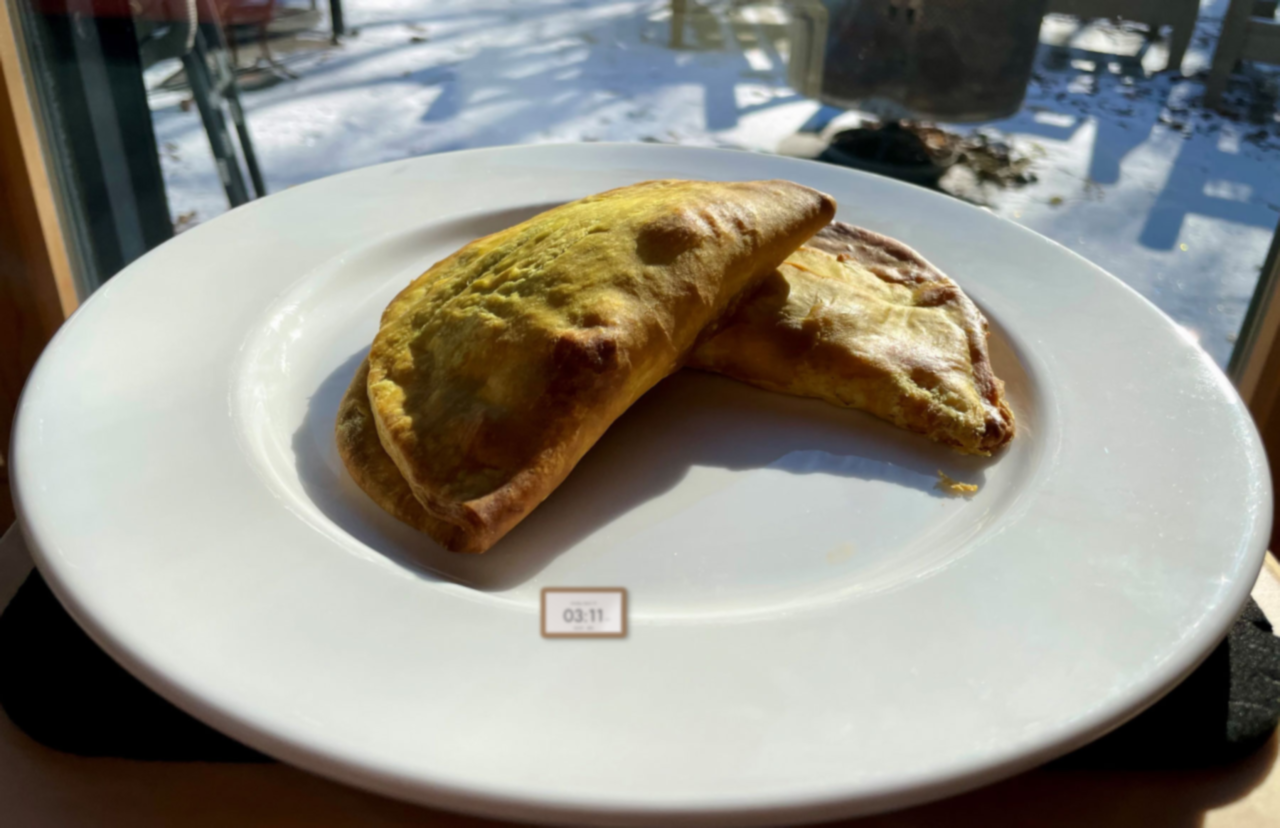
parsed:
3:11
